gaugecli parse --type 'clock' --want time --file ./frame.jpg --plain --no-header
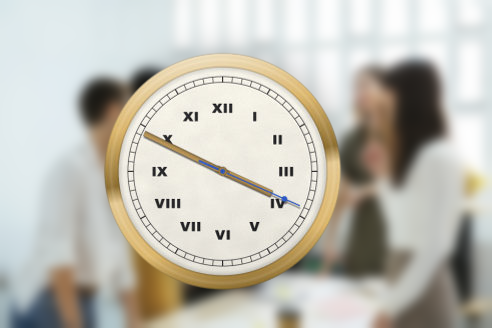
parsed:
3:49:19
